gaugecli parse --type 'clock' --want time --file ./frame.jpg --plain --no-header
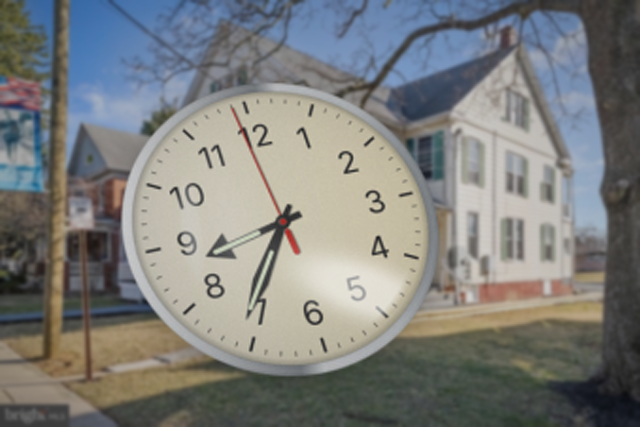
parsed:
8:35:59
